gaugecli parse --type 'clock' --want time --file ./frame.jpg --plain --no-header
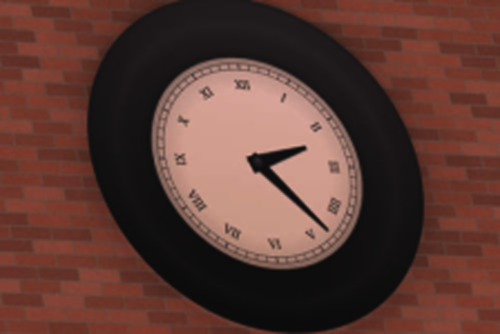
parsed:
2:23
